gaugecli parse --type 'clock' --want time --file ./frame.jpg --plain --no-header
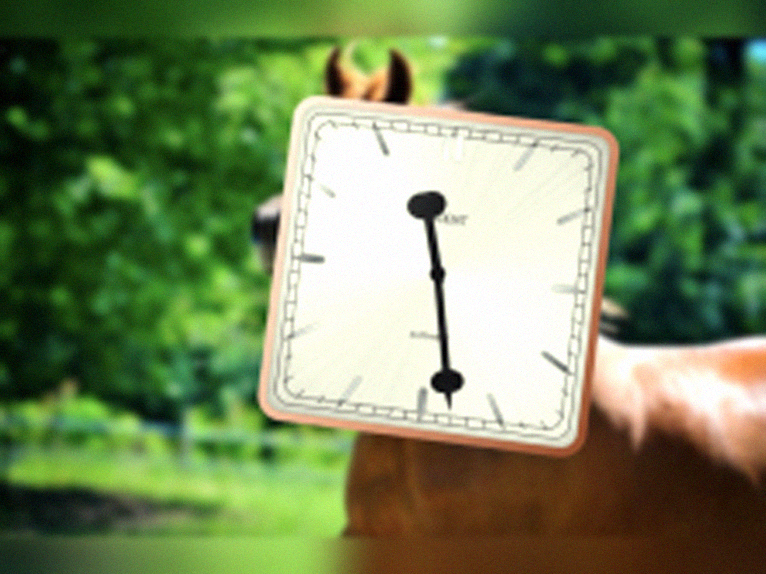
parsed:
11:28
